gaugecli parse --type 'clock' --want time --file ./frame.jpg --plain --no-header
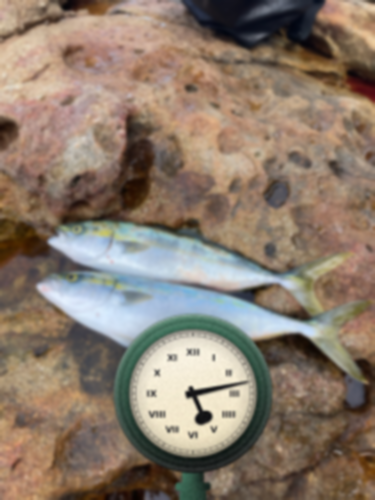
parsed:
5:13
